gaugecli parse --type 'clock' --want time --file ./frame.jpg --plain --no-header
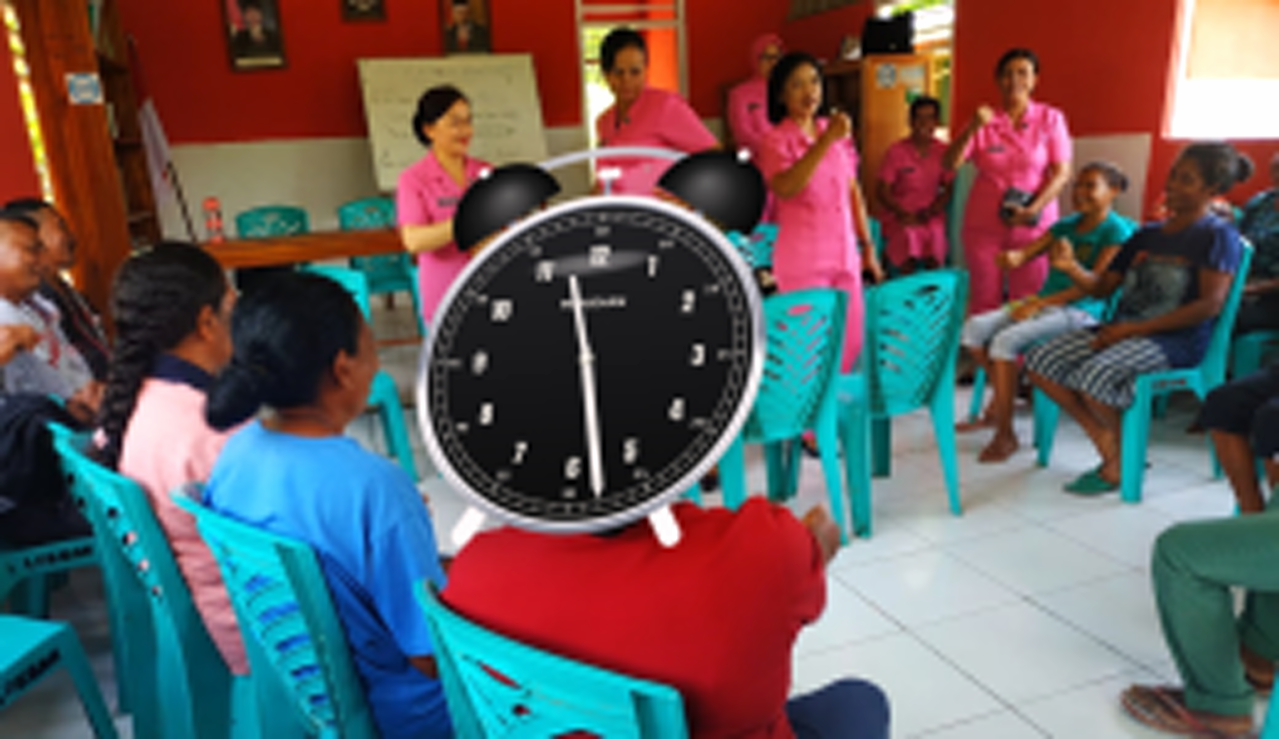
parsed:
11:28
